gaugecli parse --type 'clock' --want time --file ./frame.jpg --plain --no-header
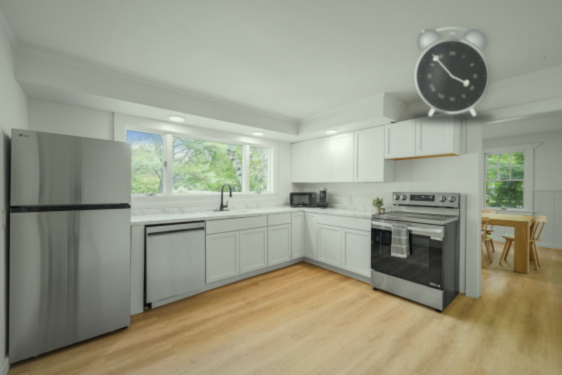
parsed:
3:53
